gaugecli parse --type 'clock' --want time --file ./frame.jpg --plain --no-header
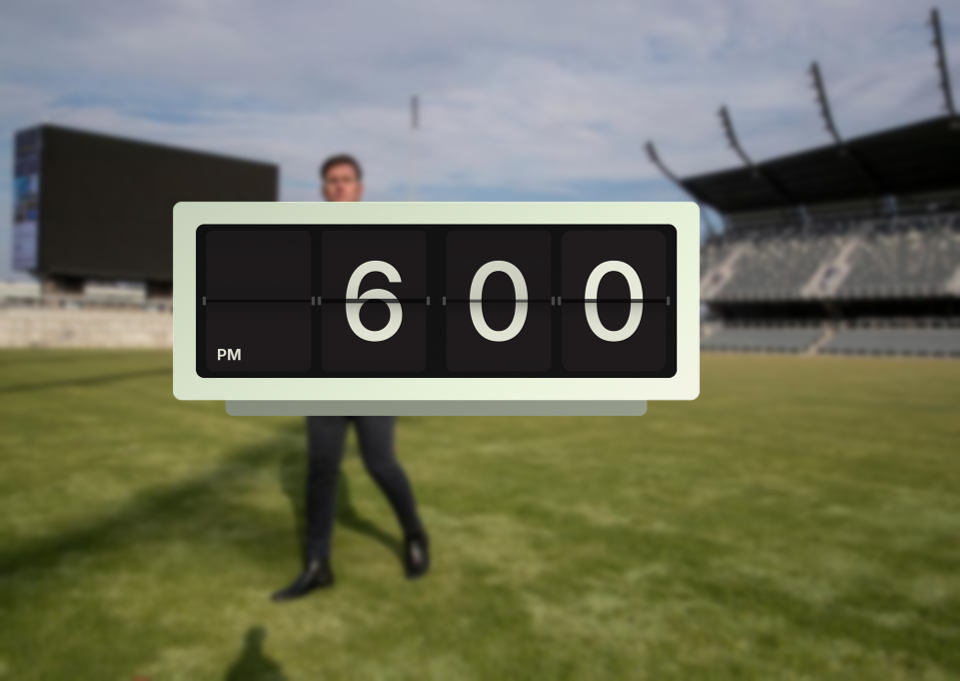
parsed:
6:00
